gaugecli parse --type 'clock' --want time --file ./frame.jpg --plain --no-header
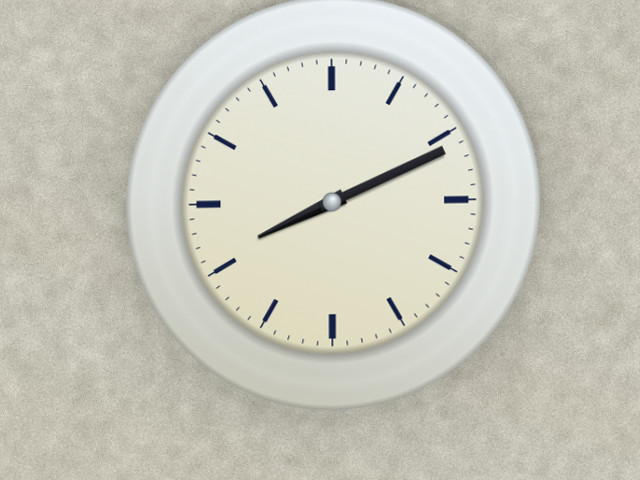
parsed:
8:11
